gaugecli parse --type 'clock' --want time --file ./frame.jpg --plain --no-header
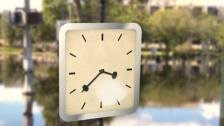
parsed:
3:38
